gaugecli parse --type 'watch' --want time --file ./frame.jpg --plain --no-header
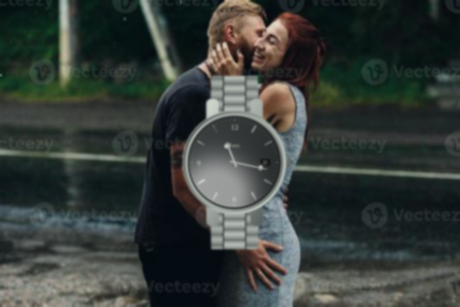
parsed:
11:17
